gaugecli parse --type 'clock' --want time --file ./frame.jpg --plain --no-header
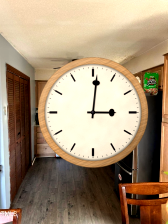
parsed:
3:01
